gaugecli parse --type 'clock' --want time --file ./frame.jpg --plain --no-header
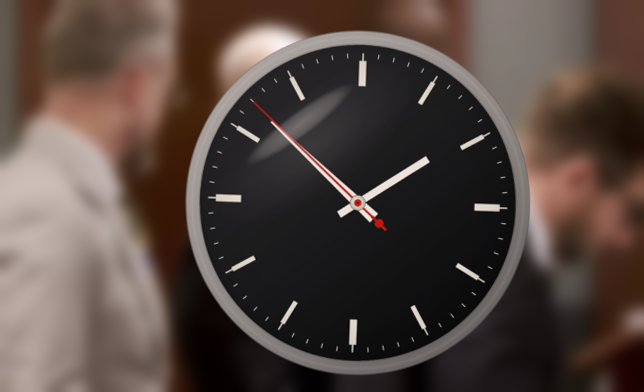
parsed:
1:51:52
